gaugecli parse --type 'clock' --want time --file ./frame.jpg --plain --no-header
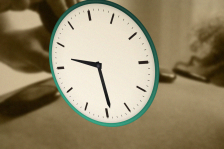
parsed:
9:29
